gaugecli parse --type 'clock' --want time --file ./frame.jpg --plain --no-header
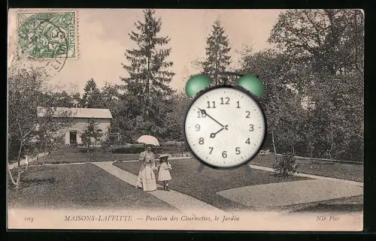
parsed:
7:51
